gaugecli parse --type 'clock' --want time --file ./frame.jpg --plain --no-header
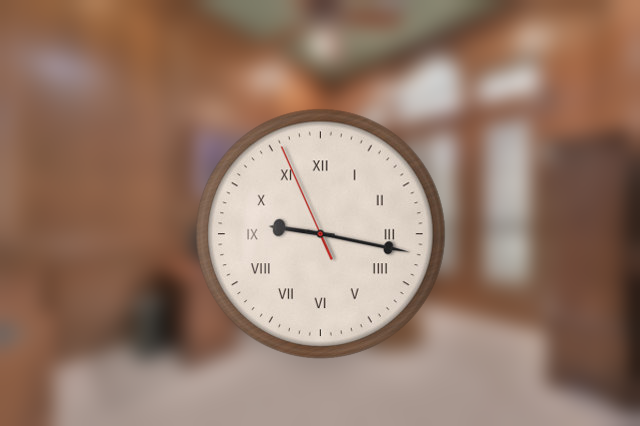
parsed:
9:16:56
